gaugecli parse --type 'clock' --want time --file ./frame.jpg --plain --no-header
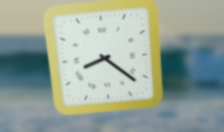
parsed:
8:22
